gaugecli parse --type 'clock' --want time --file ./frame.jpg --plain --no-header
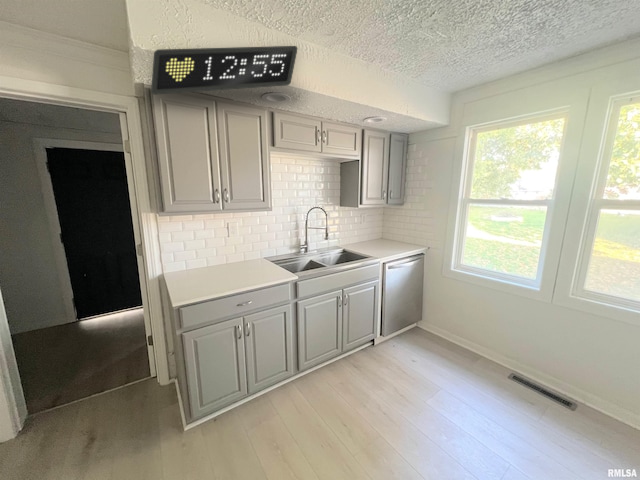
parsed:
12:55
